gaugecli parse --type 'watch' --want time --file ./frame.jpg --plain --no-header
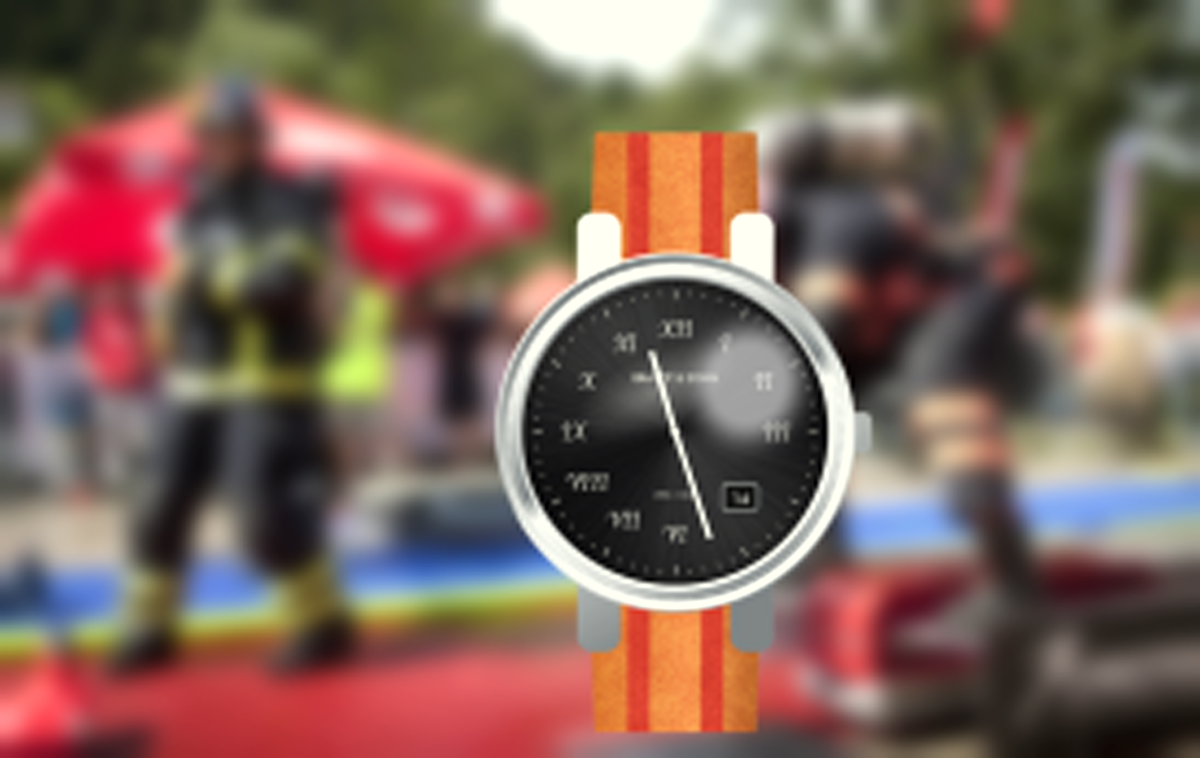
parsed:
11:27
